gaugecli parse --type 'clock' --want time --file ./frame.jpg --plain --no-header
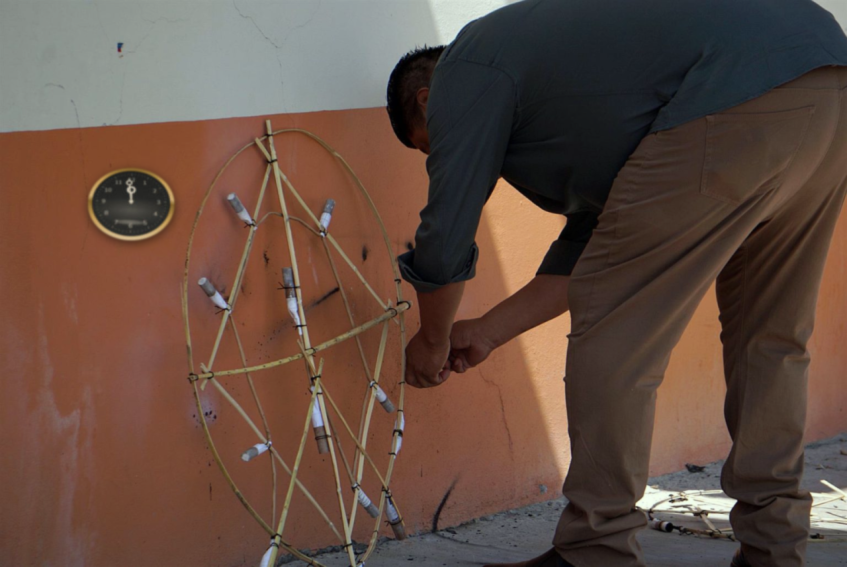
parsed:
11:59
